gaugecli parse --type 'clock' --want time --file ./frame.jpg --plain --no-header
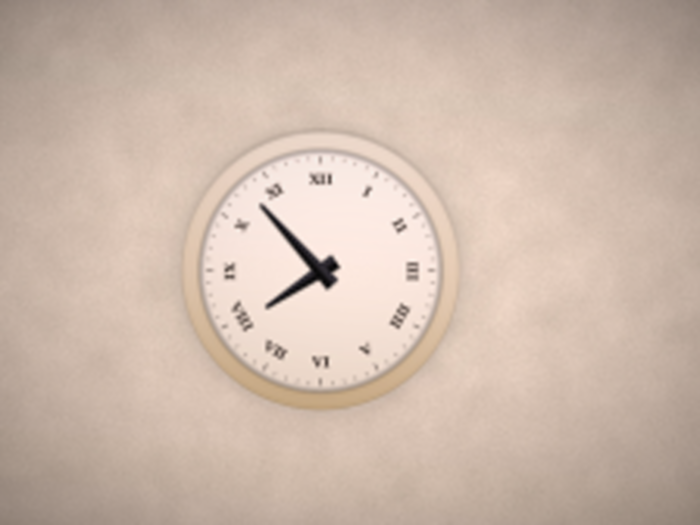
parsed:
7:53
